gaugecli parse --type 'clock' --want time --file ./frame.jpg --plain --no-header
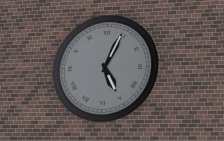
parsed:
5:04
